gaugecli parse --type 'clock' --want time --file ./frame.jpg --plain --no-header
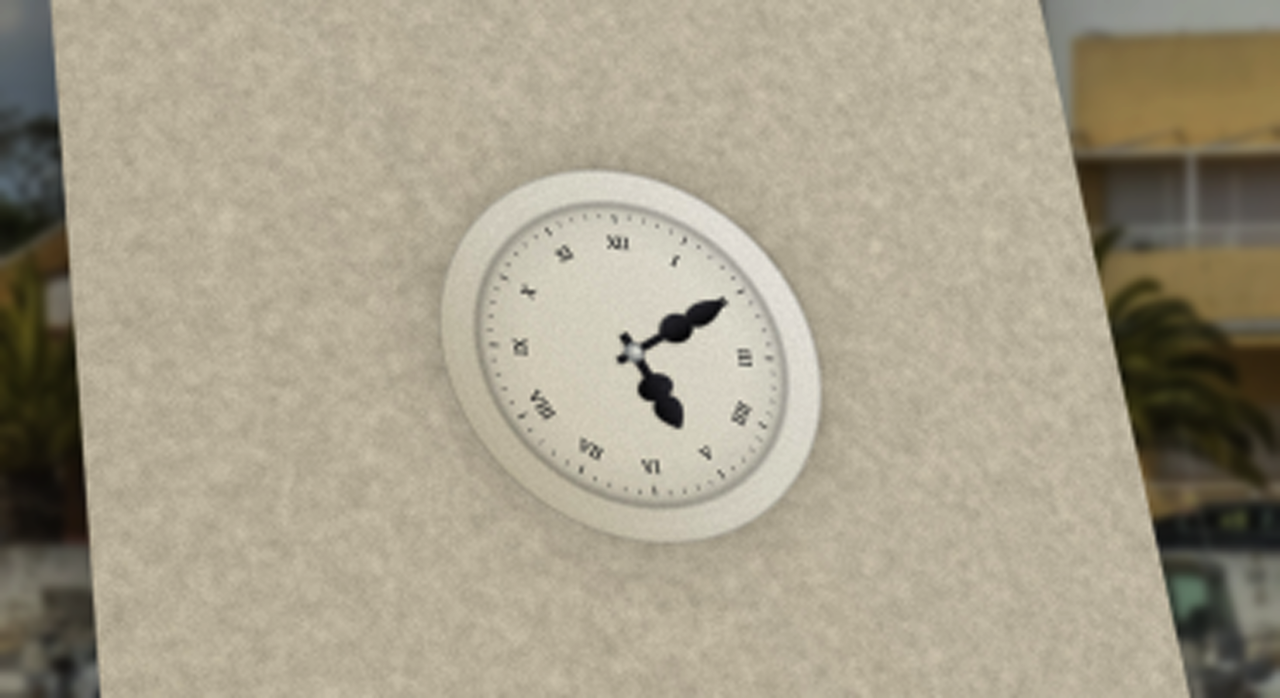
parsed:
5:10
